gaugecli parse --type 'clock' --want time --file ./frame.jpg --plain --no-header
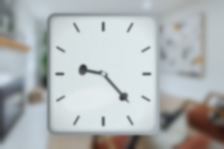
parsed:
9:23
